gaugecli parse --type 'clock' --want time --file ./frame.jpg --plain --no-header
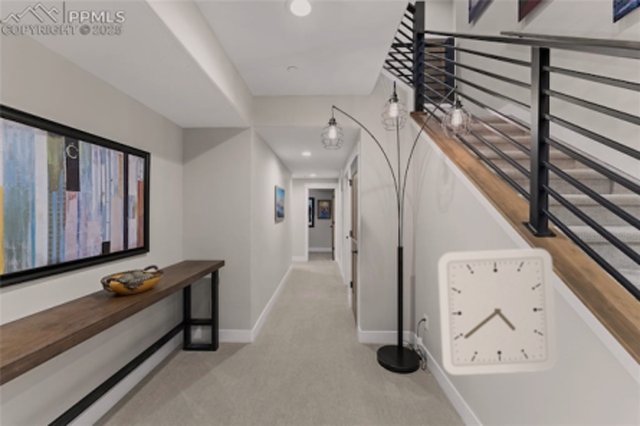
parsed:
4:39
